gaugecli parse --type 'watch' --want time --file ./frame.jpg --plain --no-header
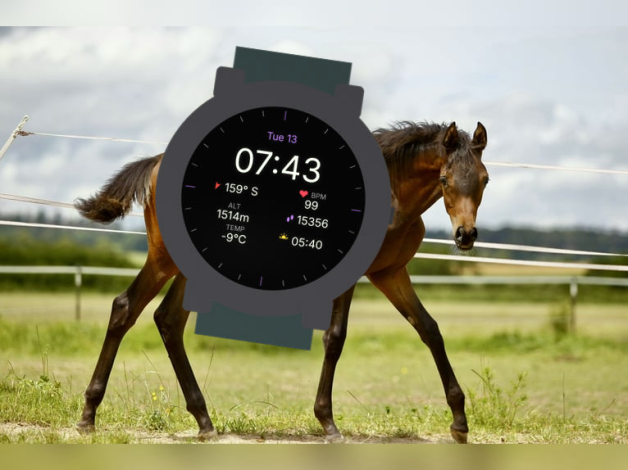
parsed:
7:43
